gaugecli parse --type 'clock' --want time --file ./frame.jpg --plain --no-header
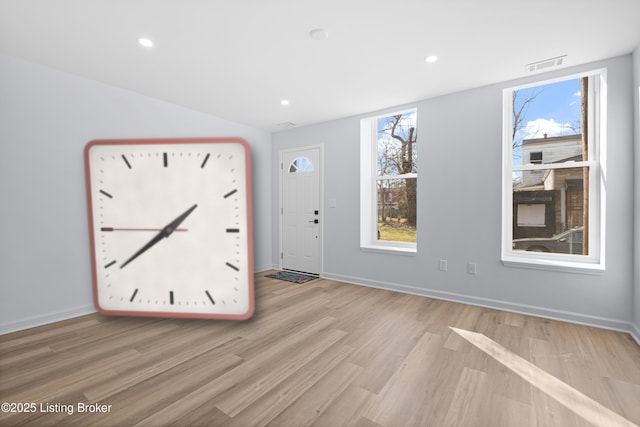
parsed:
1:38:45
